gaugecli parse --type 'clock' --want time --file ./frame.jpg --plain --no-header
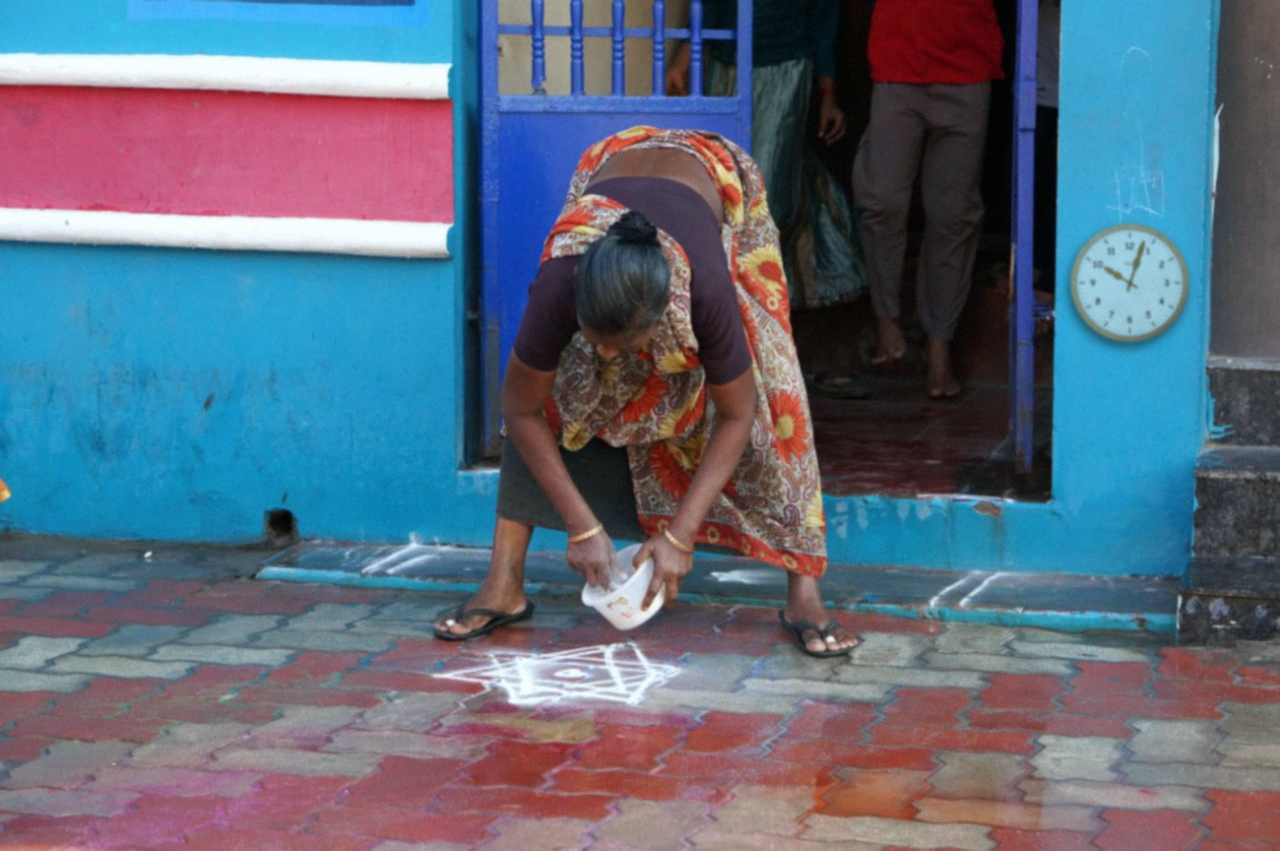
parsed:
10:03
